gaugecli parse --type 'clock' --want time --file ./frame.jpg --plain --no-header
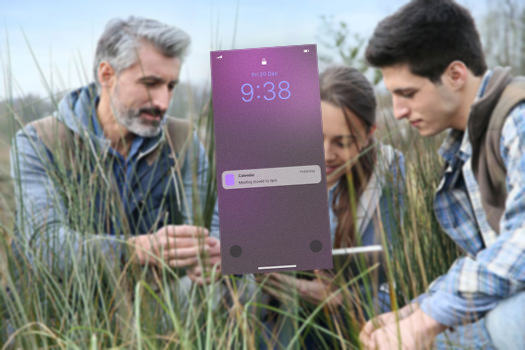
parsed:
9:38
